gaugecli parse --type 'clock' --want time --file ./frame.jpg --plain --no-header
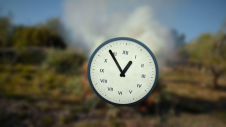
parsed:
12:54
